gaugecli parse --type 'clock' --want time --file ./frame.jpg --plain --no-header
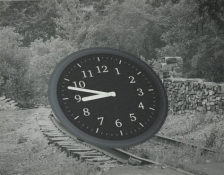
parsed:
8:48
